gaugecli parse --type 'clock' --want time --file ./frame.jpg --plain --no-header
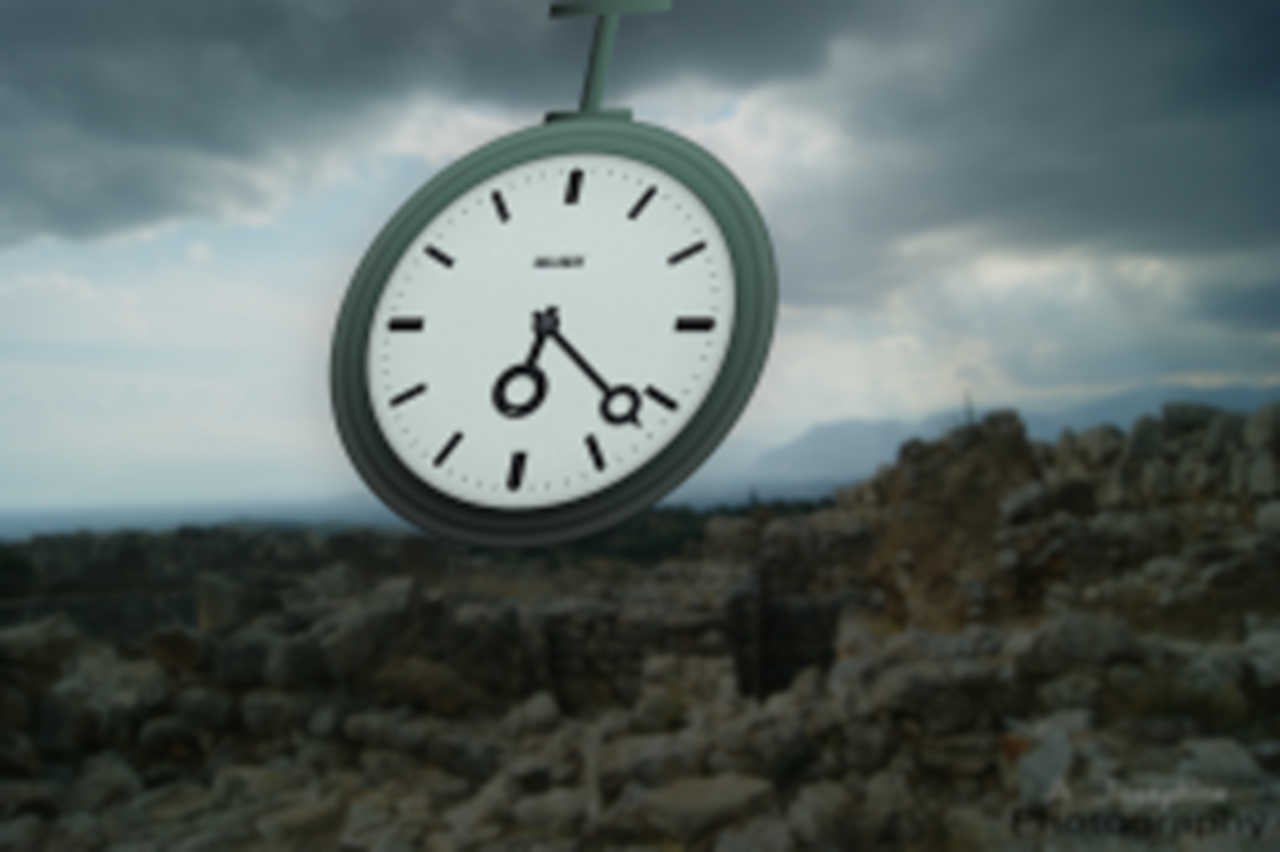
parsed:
6:22
